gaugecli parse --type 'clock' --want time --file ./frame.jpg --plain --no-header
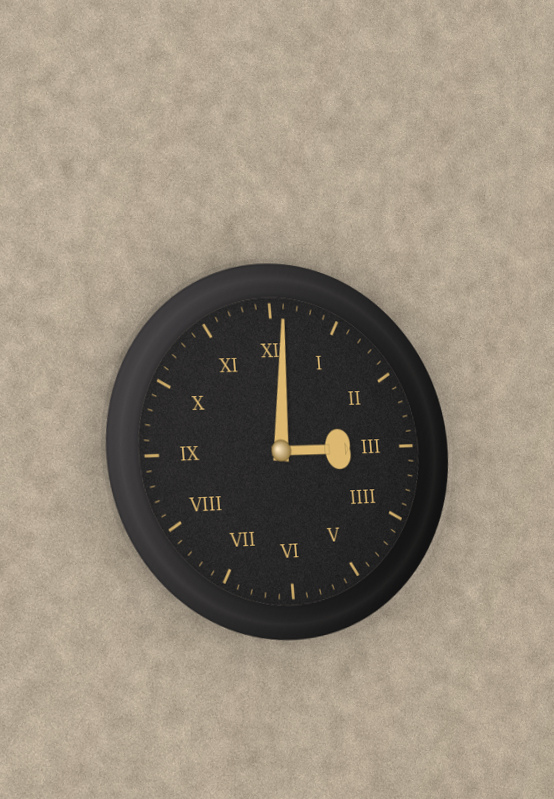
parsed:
3:01
